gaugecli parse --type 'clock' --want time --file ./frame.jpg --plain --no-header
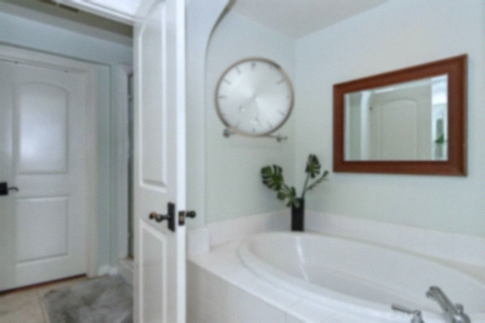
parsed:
7:28
